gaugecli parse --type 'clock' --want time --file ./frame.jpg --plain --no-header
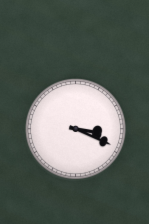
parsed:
3:19
